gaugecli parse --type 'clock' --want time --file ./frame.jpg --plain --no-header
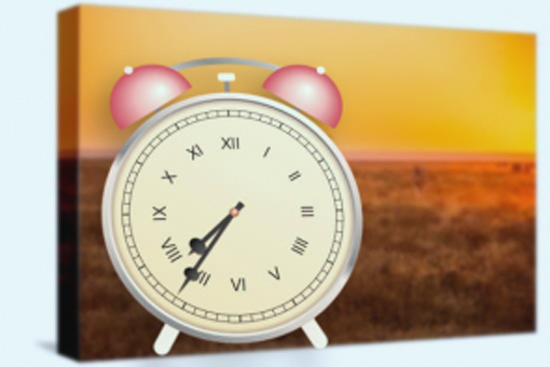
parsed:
7:36
